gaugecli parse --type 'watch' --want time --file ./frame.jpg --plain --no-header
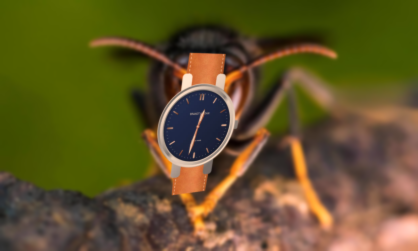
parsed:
12:32
